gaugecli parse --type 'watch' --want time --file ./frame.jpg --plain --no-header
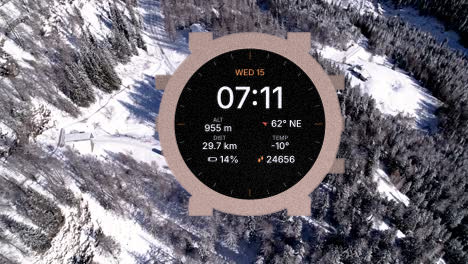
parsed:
7:11
